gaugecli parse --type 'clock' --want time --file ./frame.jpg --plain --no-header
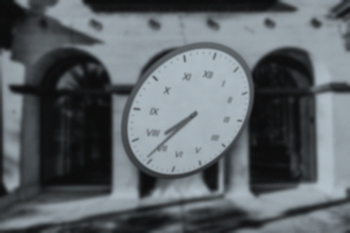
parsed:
7:36
